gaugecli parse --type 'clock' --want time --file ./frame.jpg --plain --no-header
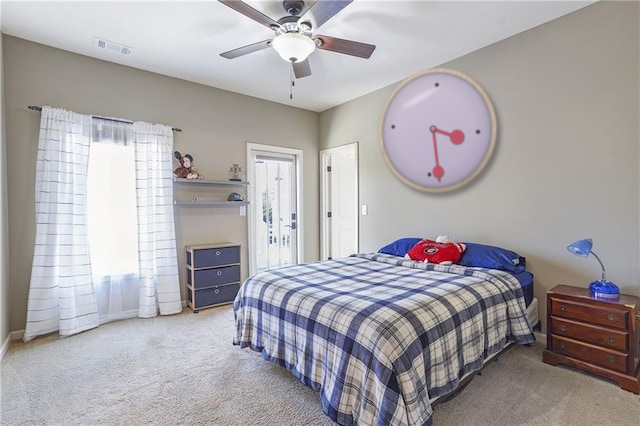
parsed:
3:28
